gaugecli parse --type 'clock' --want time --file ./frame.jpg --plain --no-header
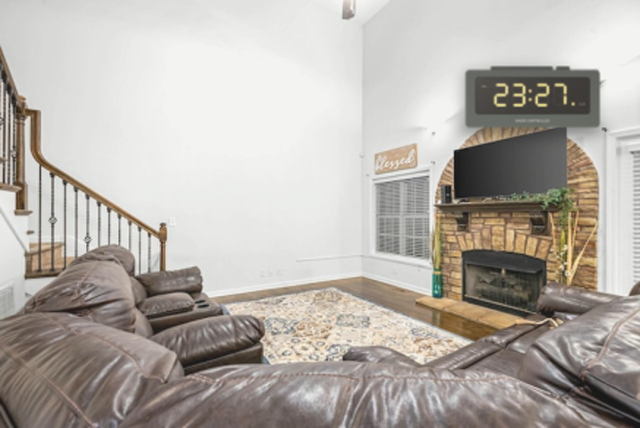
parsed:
23:27
